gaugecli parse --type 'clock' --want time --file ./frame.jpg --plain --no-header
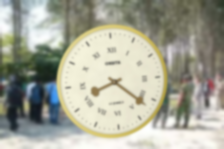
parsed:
8:22
